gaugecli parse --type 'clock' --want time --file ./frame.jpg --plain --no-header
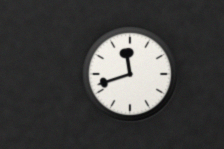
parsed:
11:42
